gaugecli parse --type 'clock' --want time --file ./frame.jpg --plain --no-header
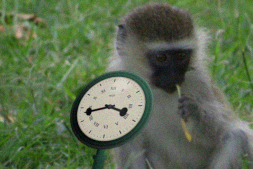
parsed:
3:43
